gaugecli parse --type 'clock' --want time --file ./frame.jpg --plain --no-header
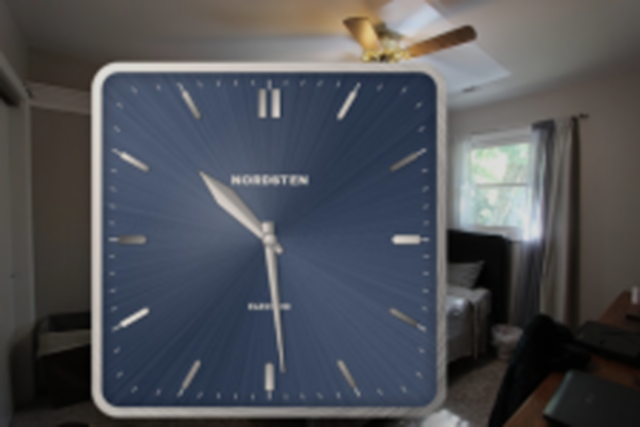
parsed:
10:29
